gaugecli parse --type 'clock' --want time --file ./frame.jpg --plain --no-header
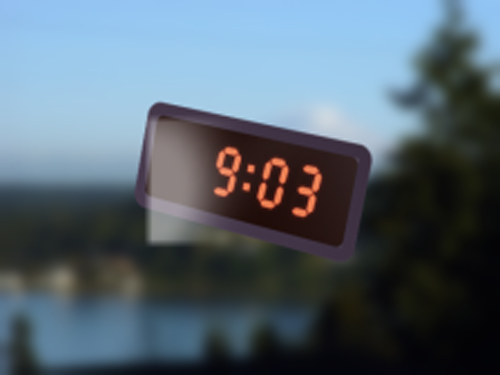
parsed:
9:03
